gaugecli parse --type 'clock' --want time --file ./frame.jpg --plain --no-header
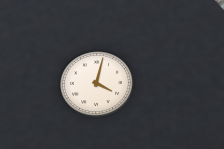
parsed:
4:02
